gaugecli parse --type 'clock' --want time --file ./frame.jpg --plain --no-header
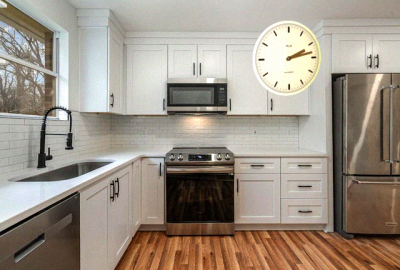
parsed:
2:13
